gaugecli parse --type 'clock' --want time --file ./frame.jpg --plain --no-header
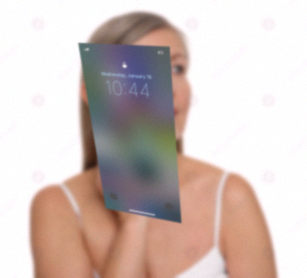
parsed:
10:44
